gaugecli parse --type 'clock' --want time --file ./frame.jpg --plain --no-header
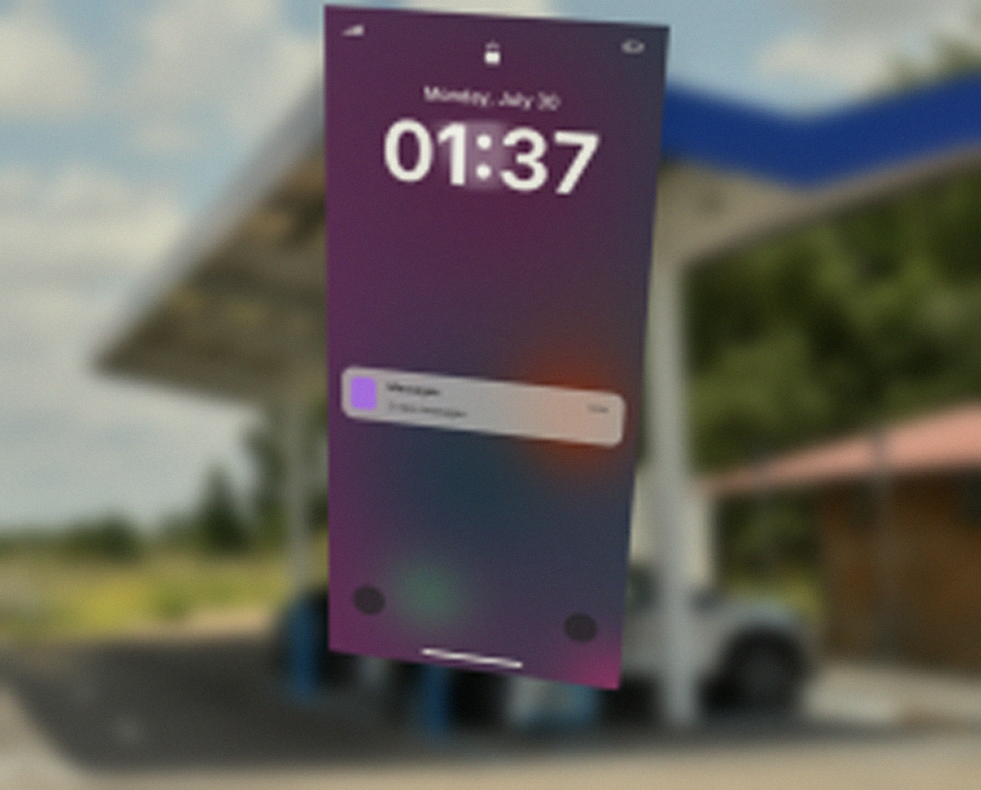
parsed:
1:37
